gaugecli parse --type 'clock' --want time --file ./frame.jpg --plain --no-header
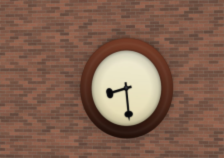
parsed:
8:29
